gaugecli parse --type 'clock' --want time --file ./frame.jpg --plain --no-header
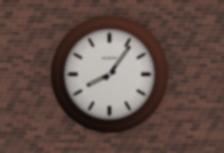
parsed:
8:06
